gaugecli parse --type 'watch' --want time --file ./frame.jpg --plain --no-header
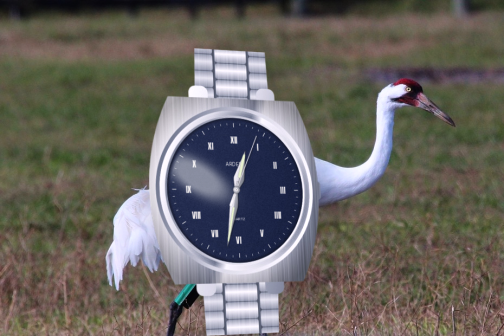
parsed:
12:32:04
